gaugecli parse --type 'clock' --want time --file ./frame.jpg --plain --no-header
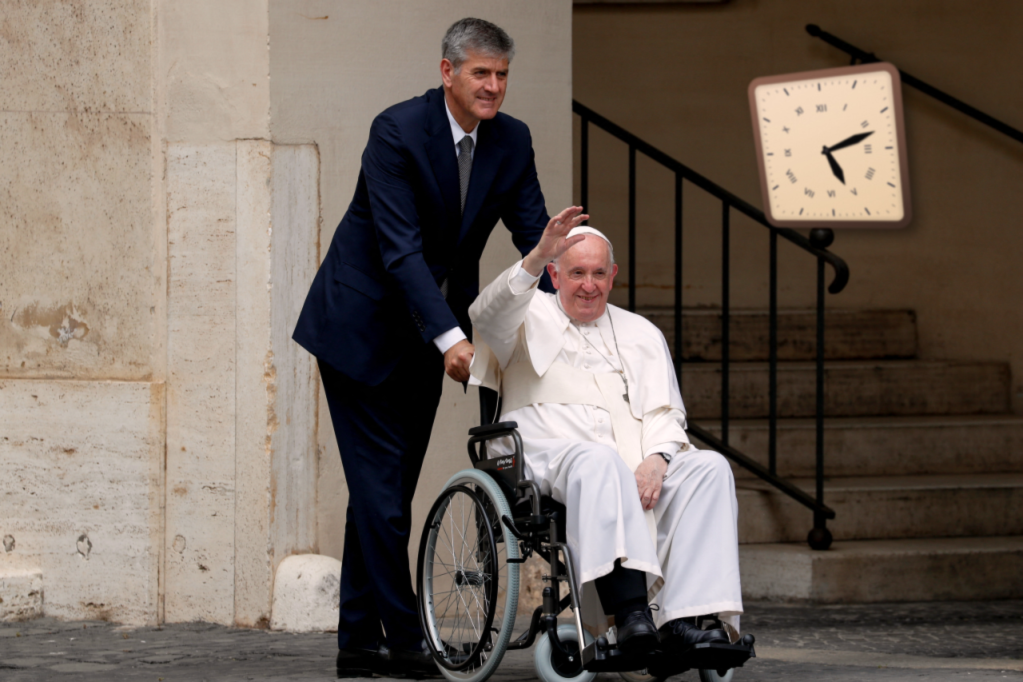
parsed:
5:12
